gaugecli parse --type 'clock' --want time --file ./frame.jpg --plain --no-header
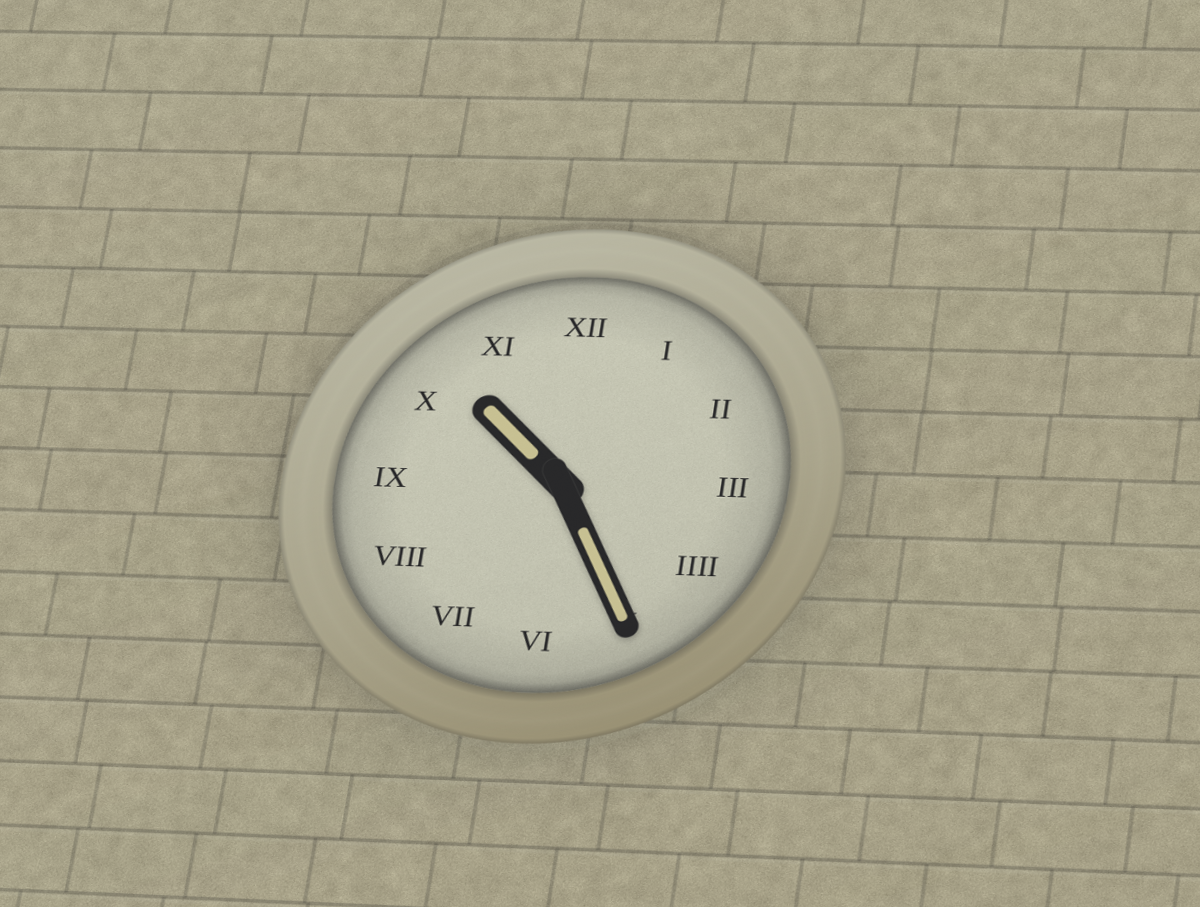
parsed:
10:25
